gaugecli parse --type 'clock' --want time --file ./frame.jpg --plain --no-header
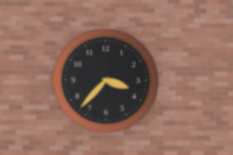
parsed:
3:37
